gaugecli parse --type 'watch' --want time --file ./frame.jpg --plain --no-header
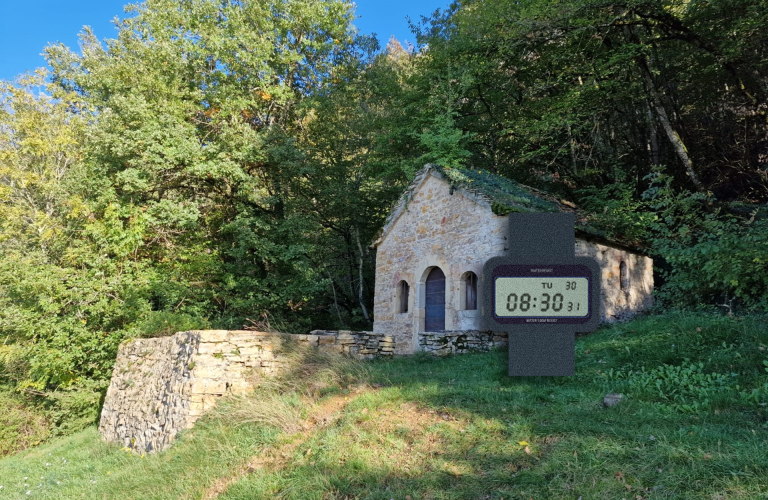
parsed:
8:30:31
